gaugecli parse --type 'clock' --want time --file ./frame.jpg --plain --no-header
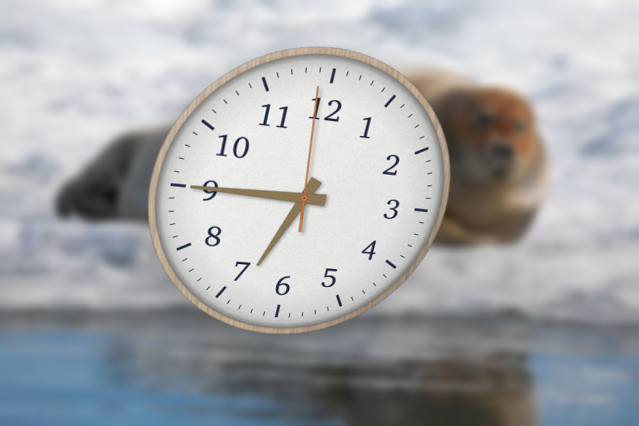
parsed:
6:44:59
